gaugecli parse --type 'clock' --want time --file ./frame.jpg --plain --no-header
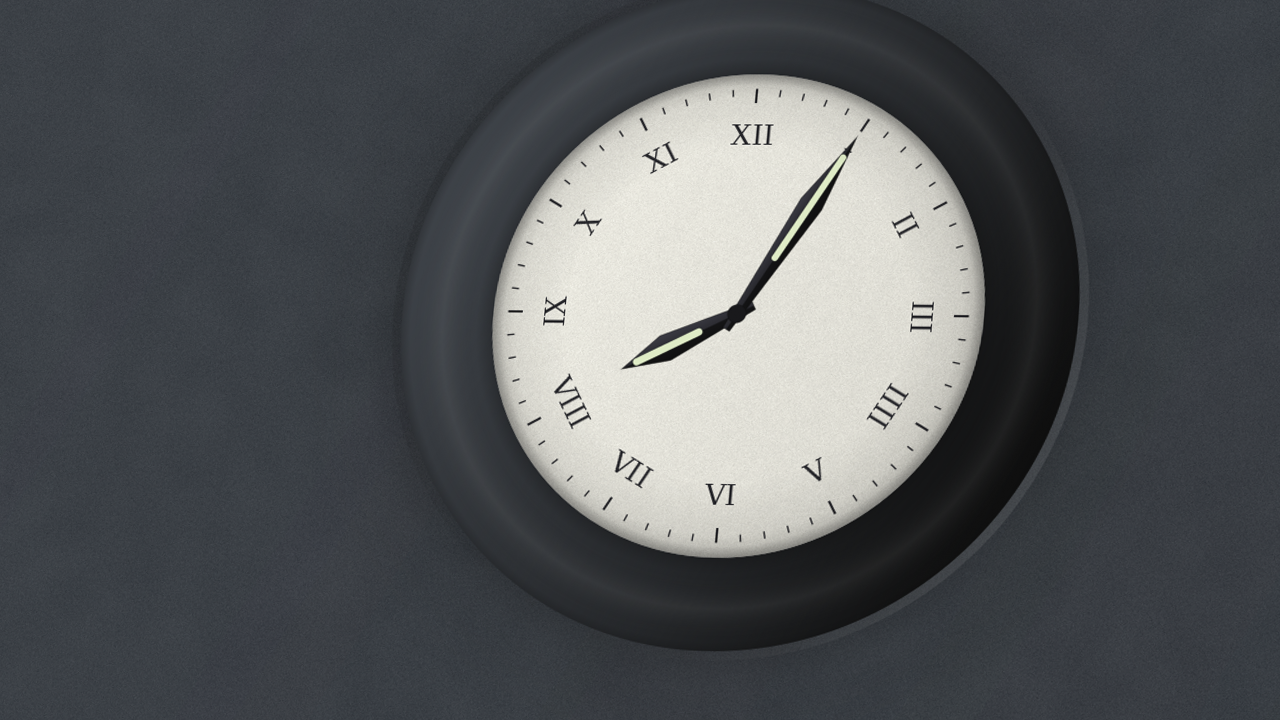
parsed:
8:05
